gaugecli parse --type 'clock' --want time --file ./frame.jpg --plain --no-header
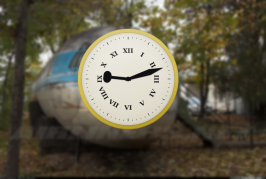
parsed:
9:12
